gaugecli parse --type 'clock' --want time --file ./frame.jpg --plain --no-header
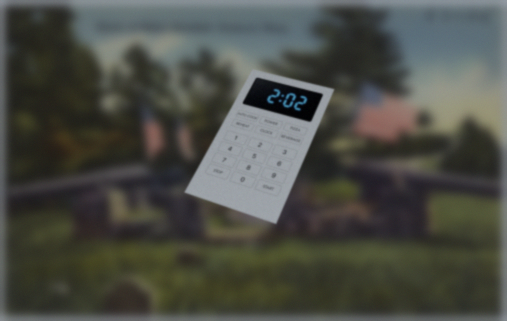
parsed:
2:02
